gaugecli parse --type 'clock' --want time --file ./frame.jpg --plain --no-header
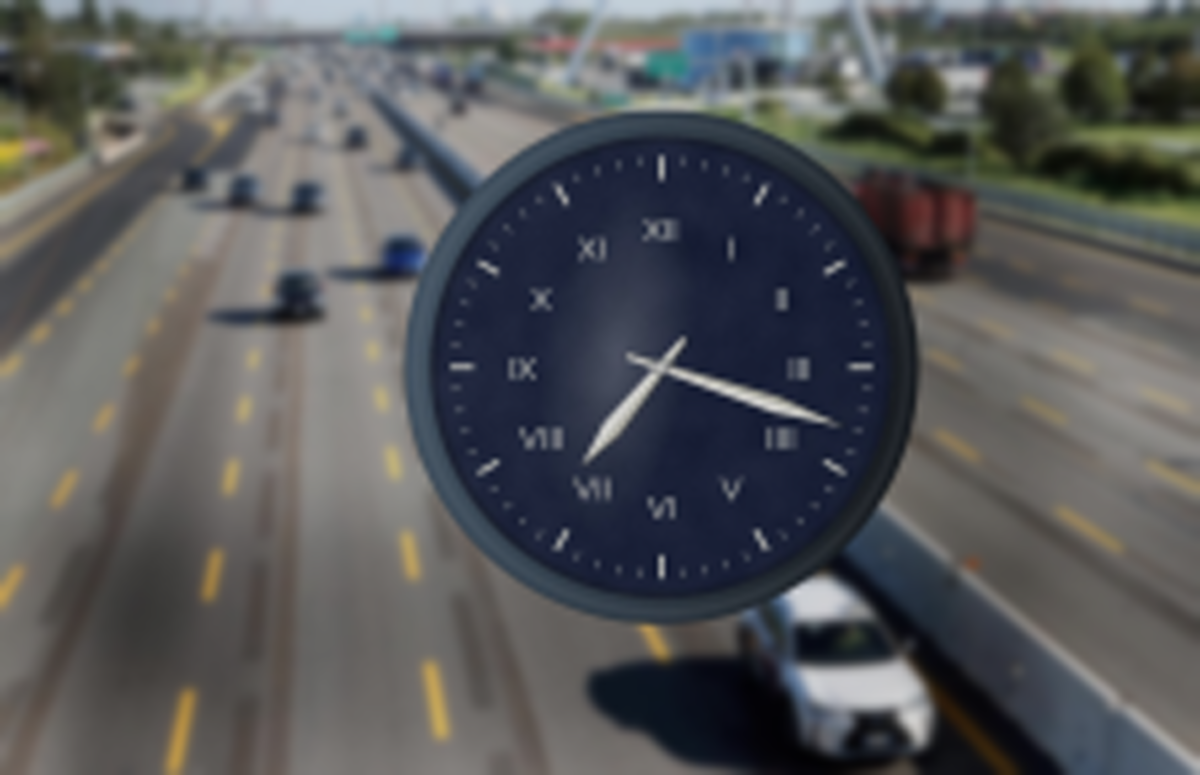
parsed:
7:18
